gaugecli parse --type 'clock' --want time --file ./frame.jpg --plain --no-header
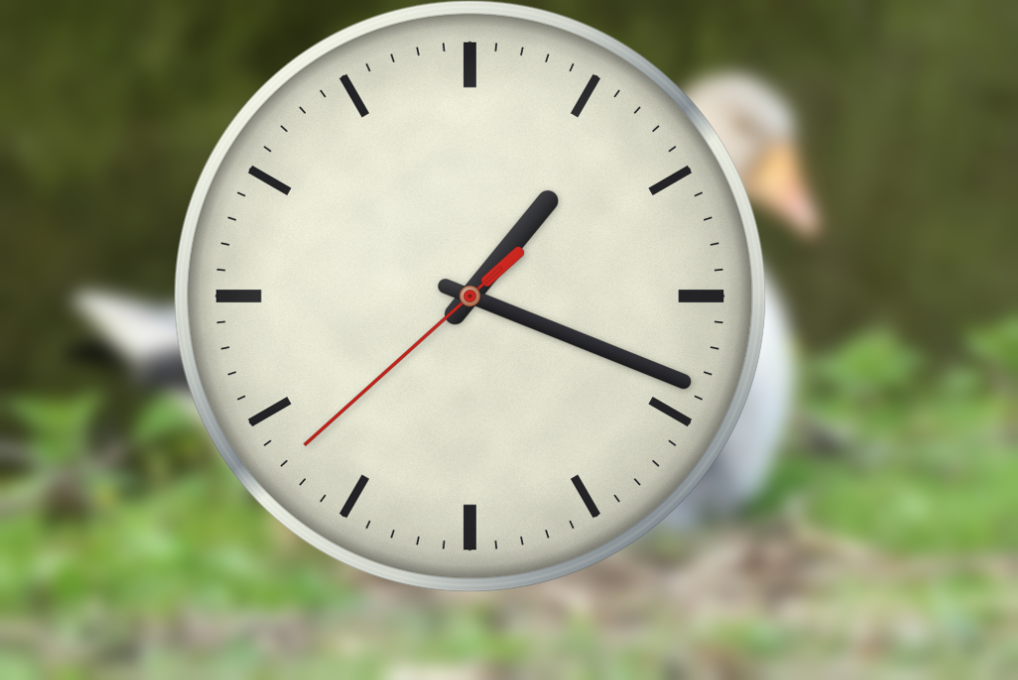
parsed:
1:18:38
